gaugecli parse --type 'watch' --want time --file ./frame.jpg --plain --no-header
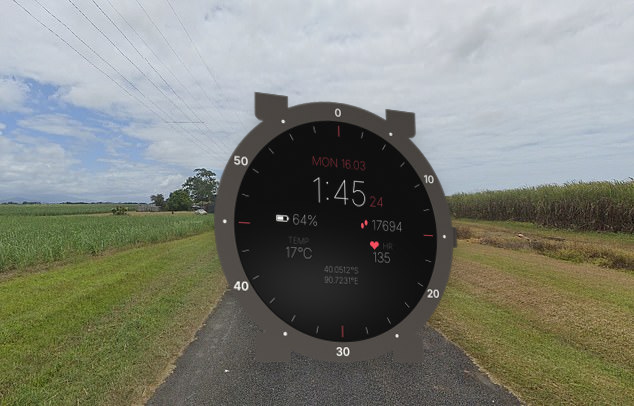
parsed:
1:45:24
